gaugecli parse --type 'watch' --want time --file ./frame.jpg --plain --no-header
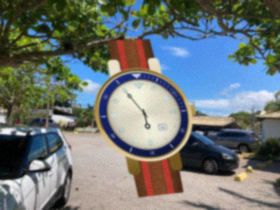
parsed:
5:55
